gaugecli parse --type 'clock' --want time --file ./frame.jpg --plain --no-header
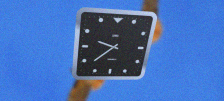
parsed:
9:38
